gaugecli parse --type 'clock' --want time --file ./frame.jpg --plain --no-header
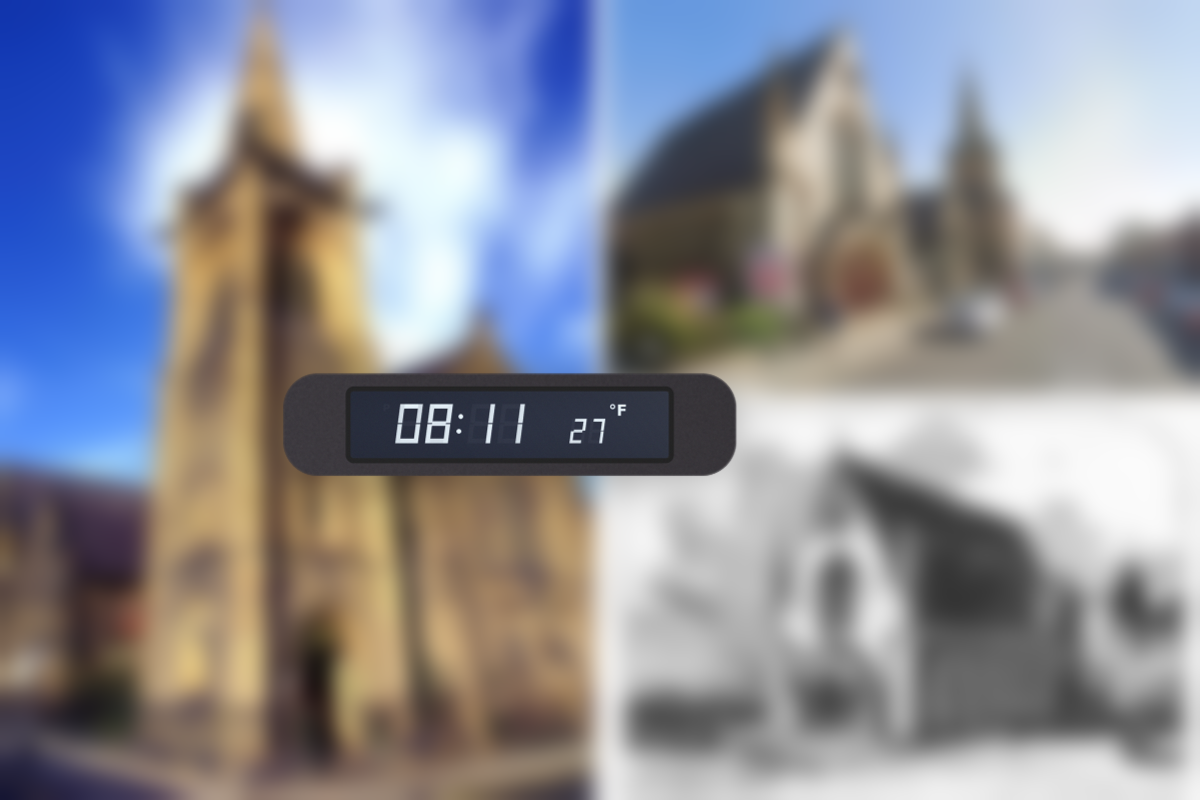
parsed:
8:11
